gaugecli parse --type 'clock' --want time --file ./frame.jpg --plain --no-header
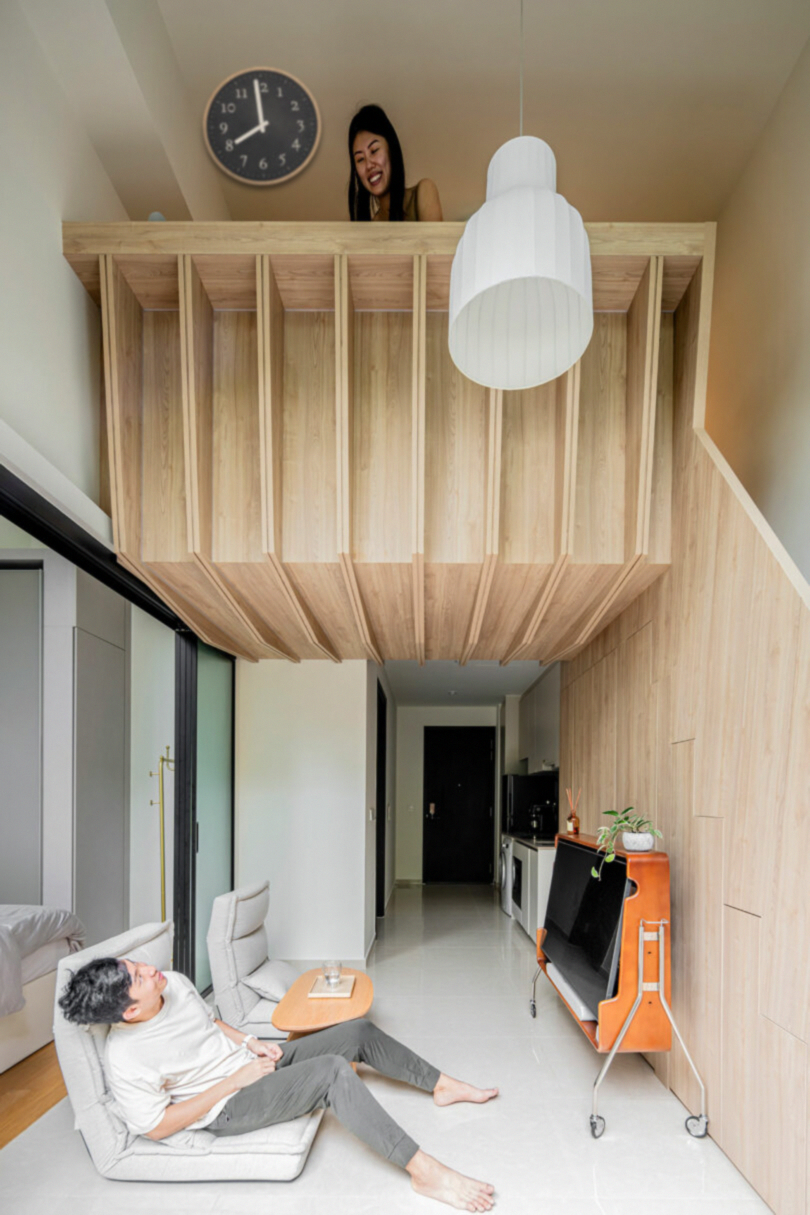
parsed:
7:59
